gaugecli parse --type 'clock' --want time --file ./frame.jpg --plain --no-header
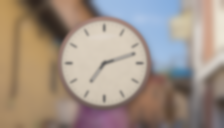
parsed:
7:12
